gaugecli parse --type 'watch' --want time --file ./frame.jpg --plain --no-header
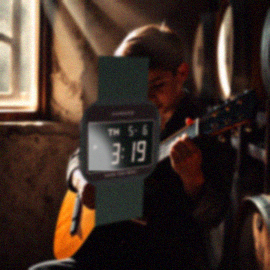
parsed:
3:19
